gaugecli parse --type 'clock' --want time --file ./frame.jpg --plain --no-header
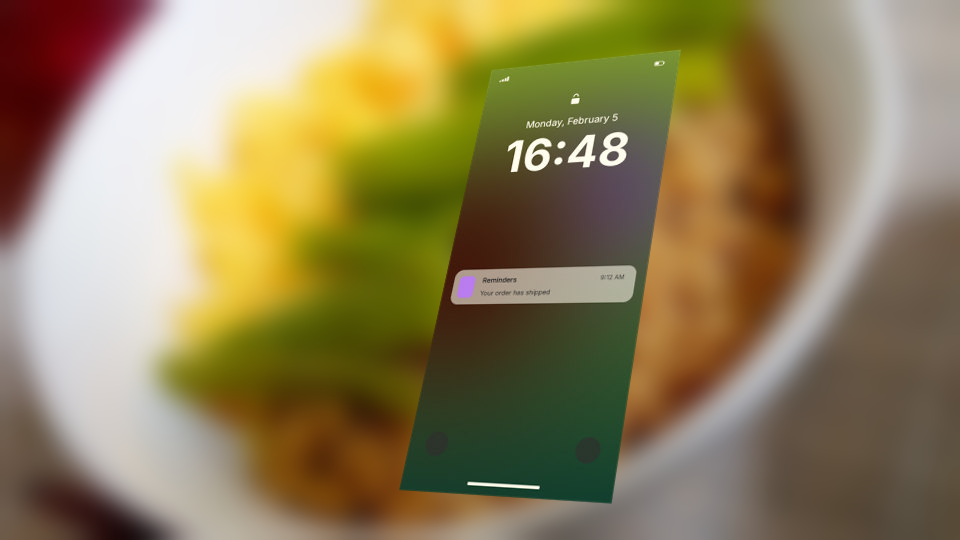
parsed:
16:48
